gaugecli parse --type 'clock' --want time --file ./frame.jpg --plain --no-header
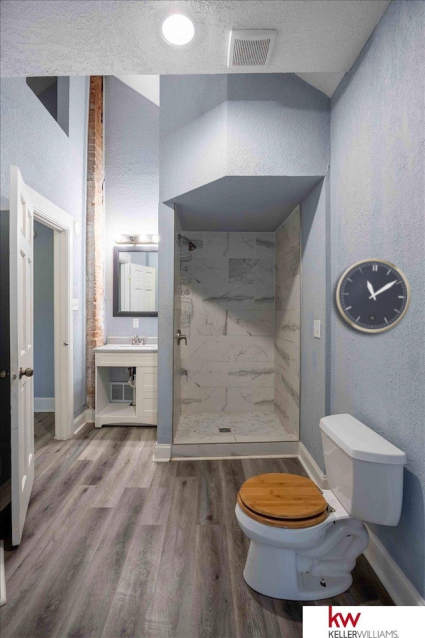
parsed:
11:09
